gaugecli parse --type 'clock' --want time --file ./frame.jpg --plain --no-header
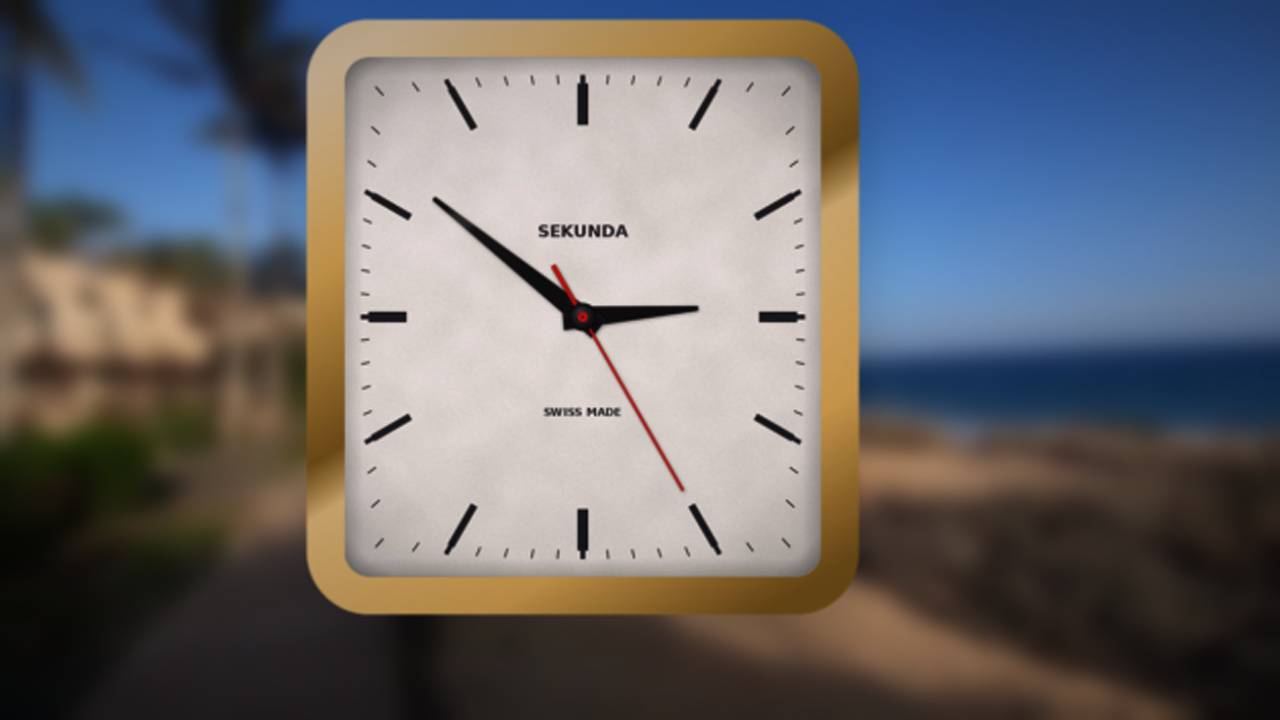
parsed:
2:51:25
